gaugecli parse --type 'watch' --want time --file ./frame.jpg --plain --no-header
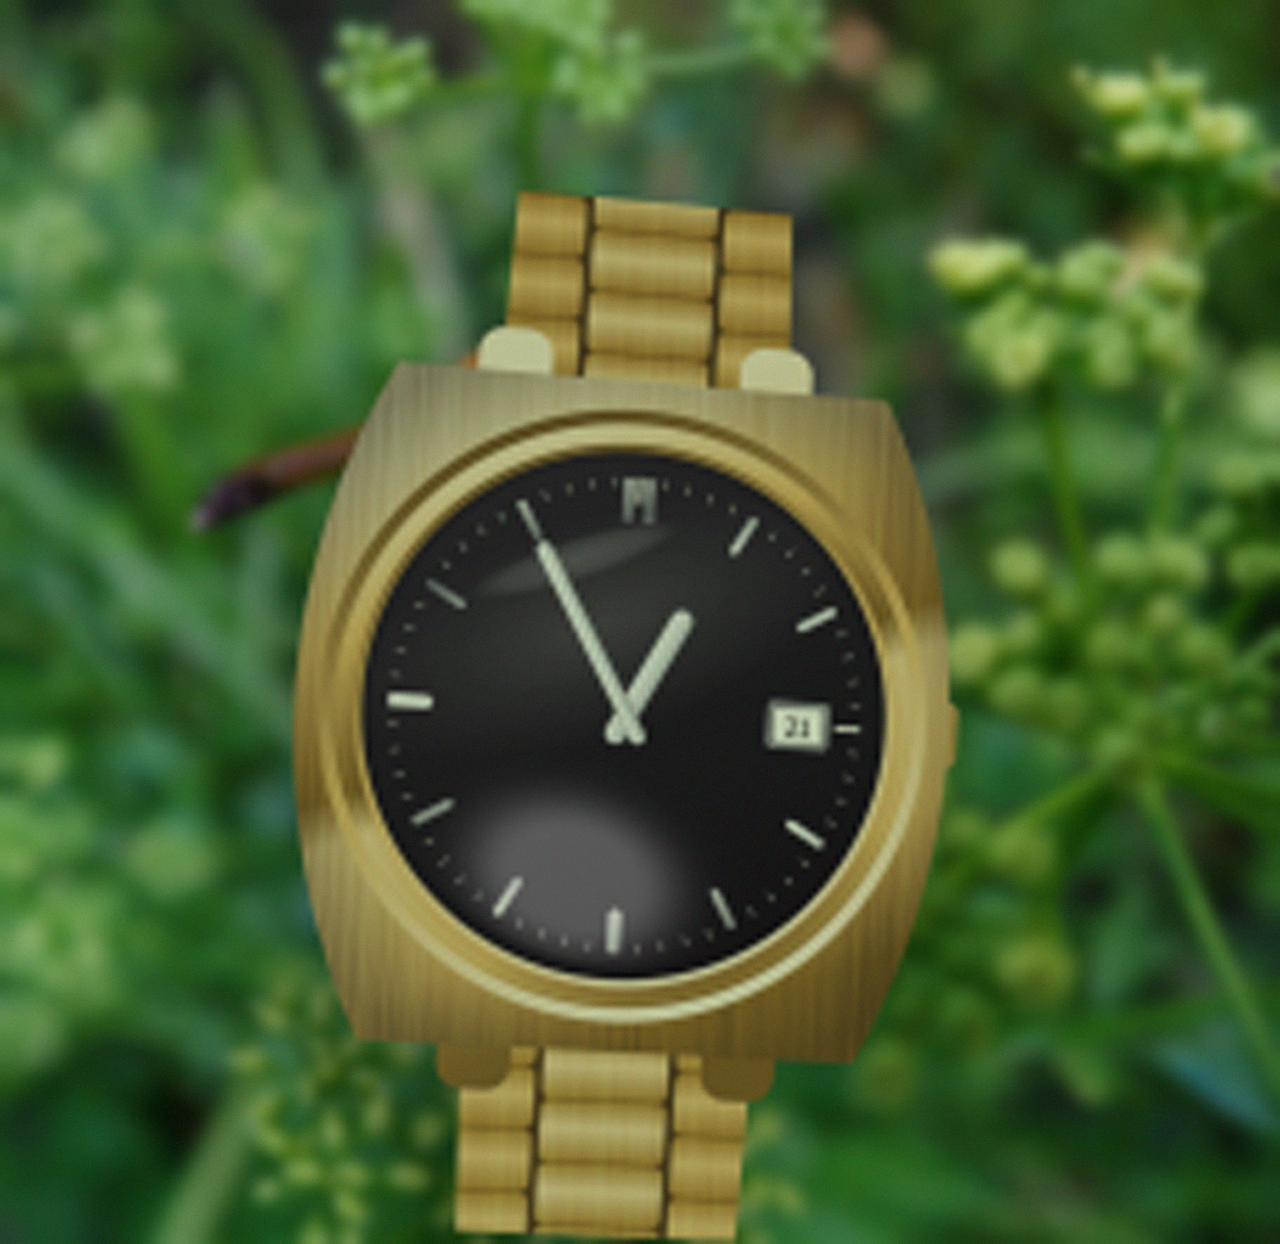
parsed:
12:55
